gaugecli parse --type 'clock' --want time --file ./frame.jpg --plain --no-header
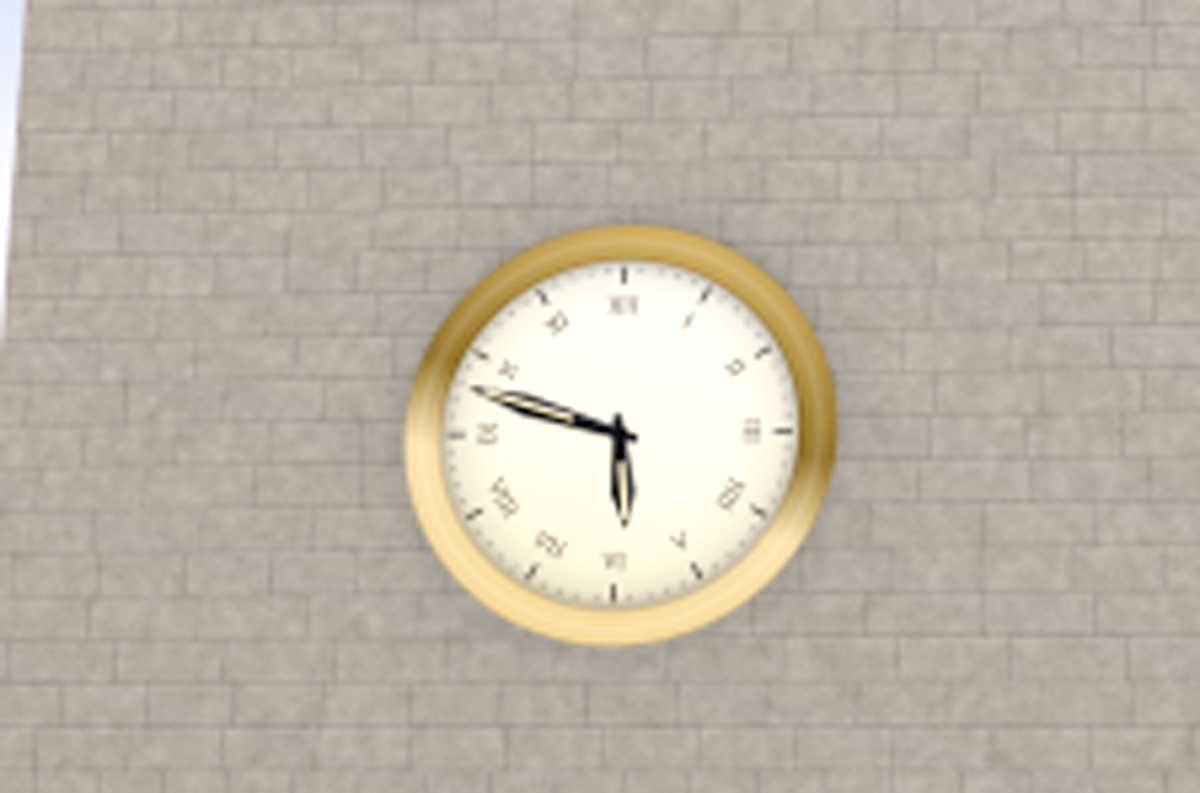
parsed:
5:48
